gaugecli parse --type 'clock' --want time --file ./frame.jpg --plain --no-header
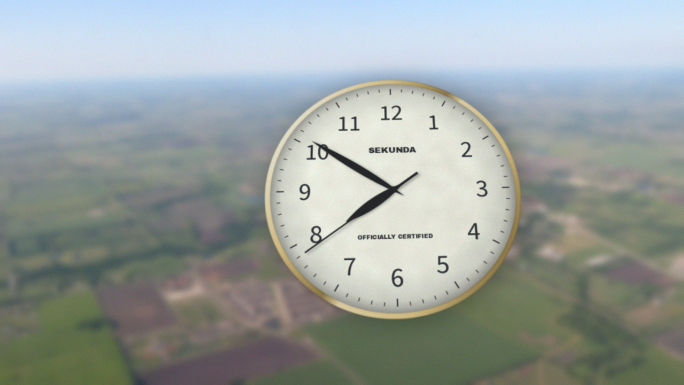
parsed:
7:50:39
